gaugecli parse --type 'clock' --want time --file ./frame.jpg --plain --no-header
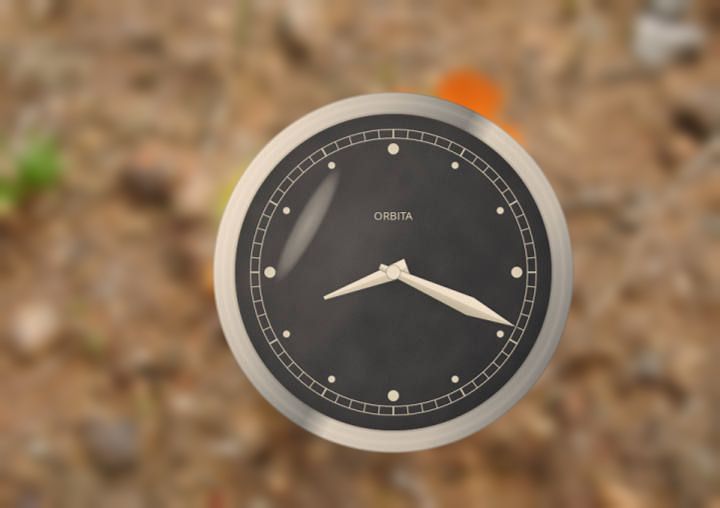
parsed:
8:19
